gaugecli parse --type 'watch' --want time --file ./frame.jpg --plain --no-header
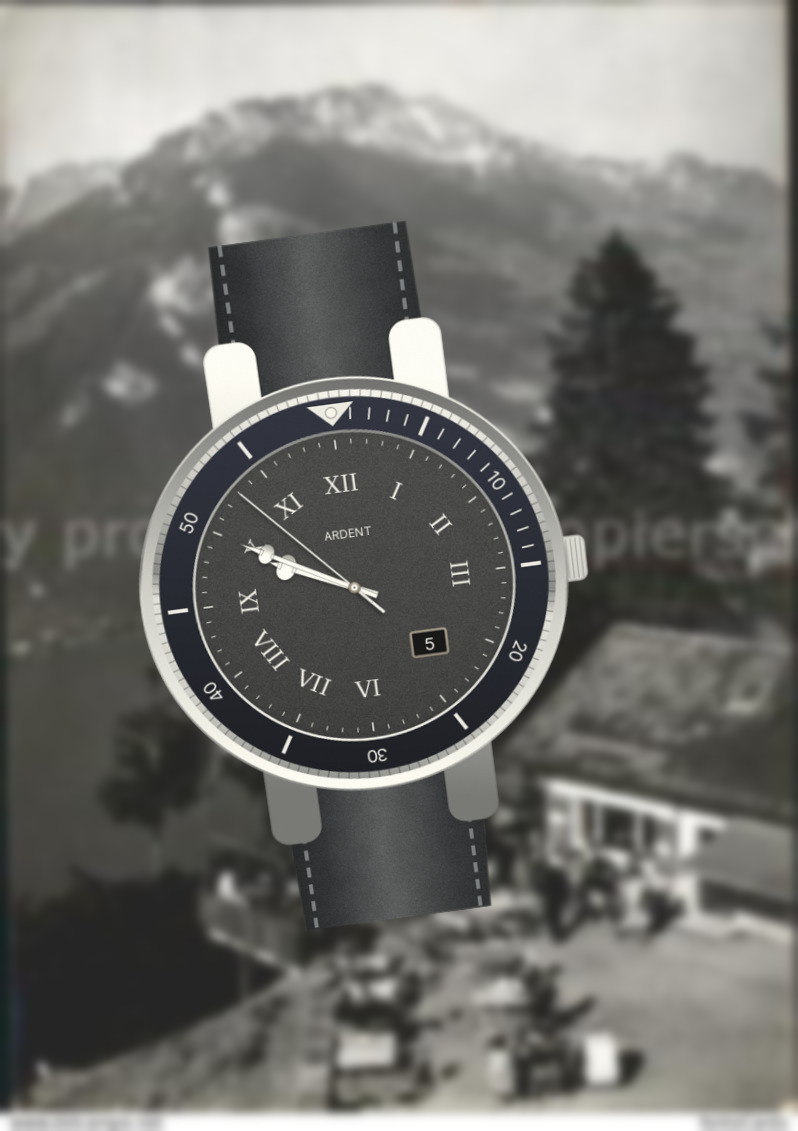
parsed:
9:49:53
